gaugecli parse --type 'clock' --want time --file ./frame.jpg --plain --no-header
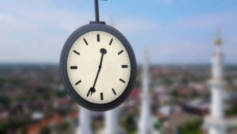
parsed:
12:34
